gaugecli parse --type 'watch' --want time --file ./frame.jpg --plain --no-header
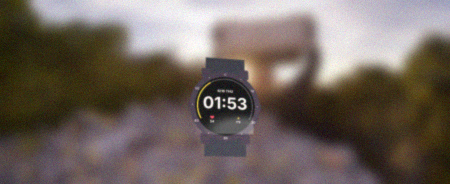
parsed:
1:53
